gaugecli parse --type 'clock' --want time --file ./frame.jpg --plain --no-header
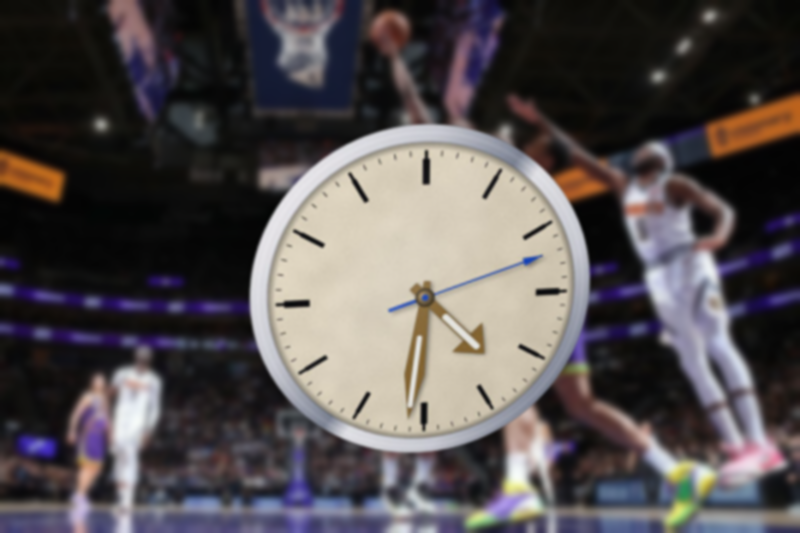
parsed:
4:31:12
